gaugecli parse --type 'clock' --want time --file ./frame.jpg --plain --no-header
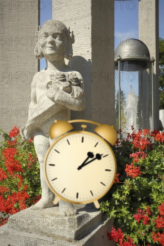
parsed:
1:09
